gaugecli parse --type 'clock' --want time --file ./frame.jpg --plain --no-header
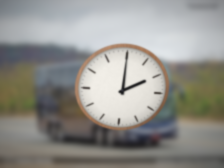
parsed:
2:00
